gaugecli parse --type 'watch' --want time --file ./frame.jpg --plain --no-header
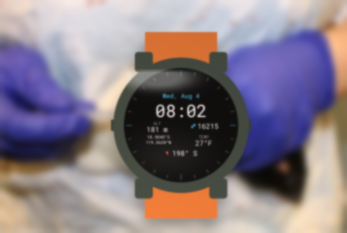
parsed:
8:02
